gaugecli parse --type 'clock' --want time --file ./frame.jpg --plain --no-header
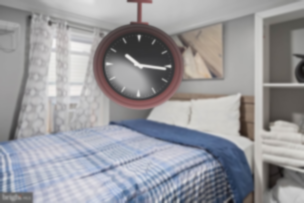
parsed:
10:16
